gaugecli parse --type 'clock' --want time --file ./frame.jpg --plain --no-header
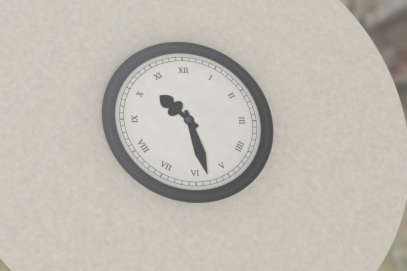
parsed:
10:28
